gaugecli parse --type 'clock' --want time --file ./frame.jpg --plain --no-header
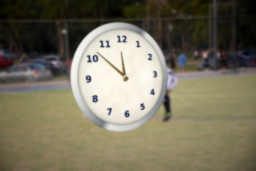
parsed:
11:52
